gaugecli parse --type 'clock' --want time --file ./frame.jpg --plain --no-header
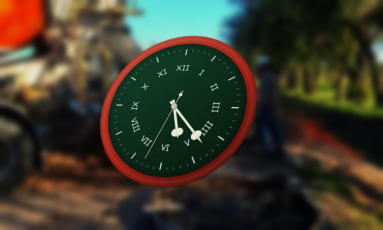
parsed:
5:22:33
